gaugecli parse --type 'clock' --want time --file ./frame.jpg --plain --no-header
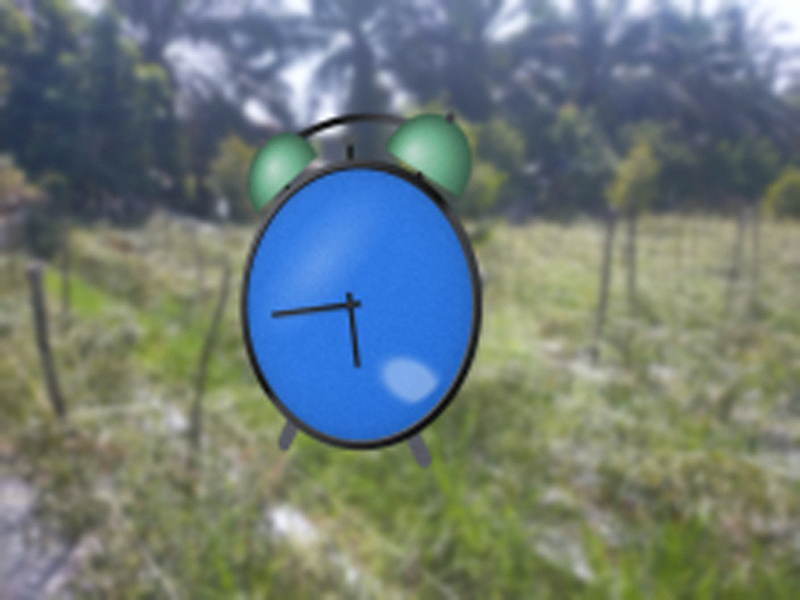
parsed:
5:44
